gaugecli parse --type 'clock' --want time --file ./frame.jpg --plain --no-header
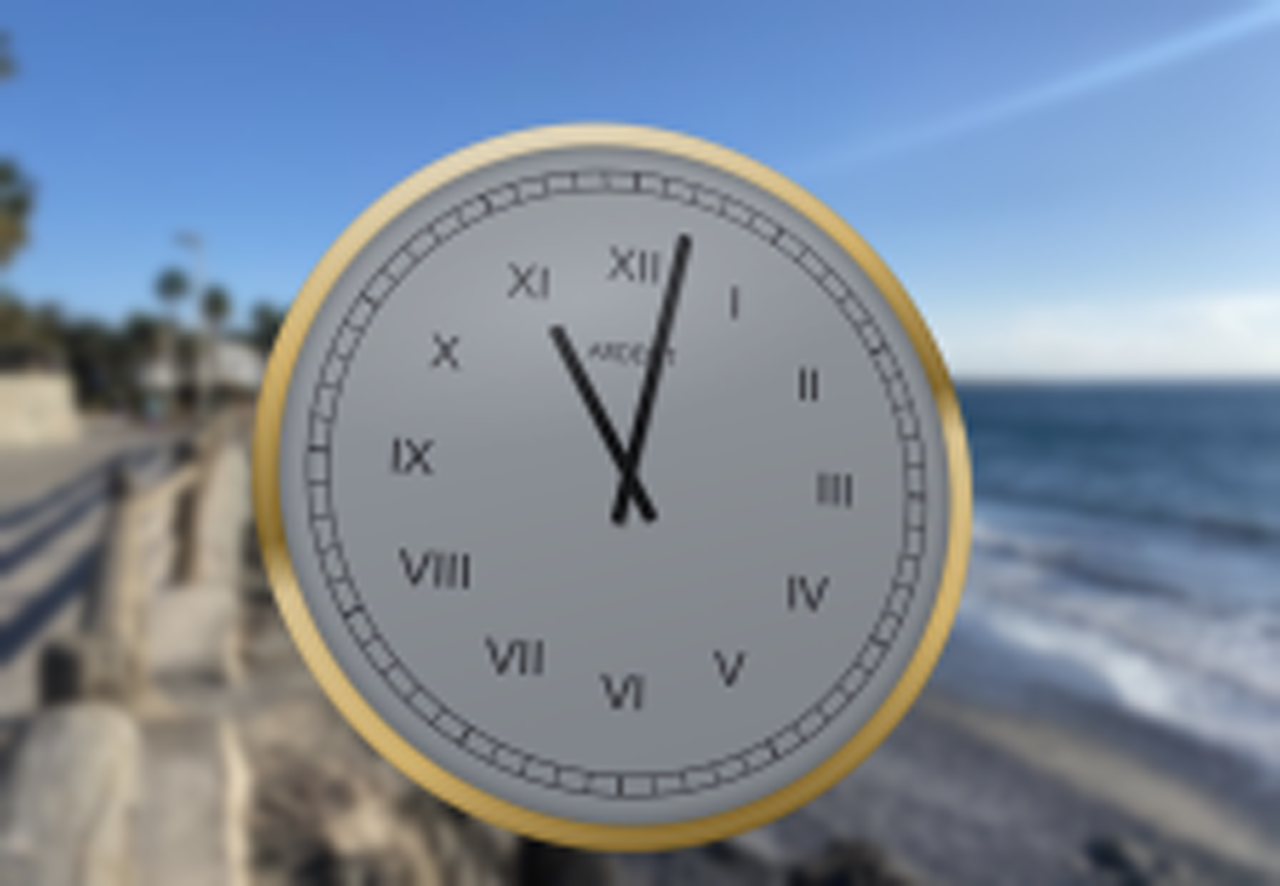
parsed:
11:02
